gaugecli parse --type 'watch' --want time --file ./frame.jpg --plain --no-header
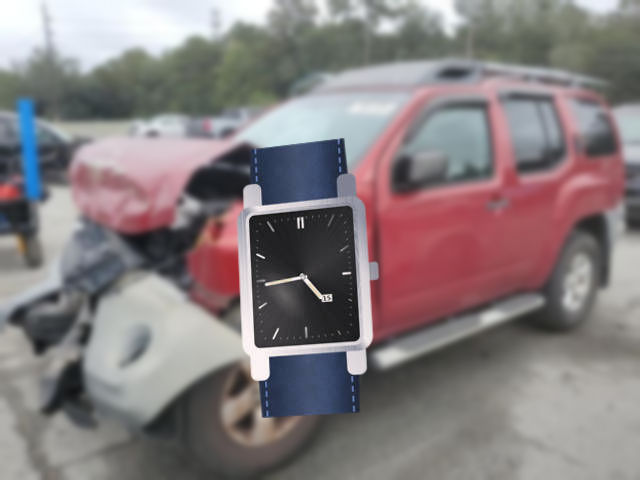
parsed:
4:44
